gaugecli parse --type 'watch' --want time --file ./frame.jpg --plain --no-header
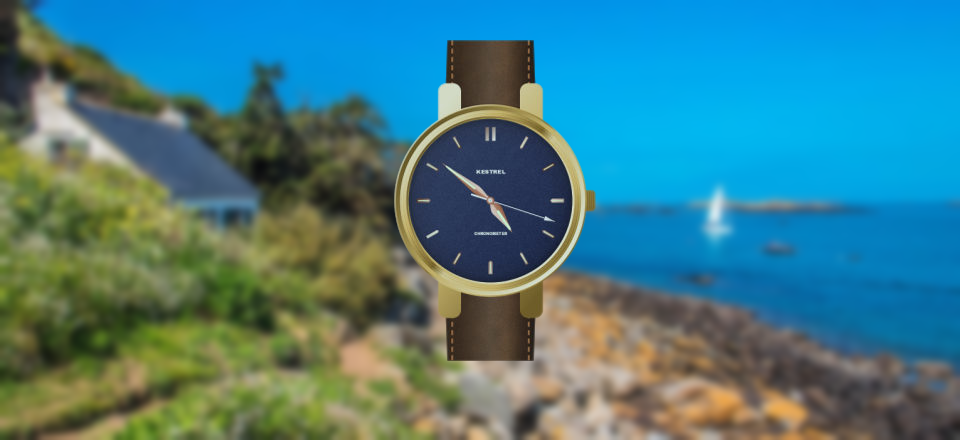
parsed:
4:51:18
